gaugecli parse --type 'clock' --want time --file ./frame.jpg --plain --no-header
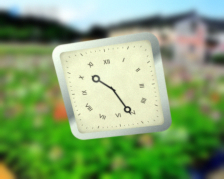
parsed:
10:26
